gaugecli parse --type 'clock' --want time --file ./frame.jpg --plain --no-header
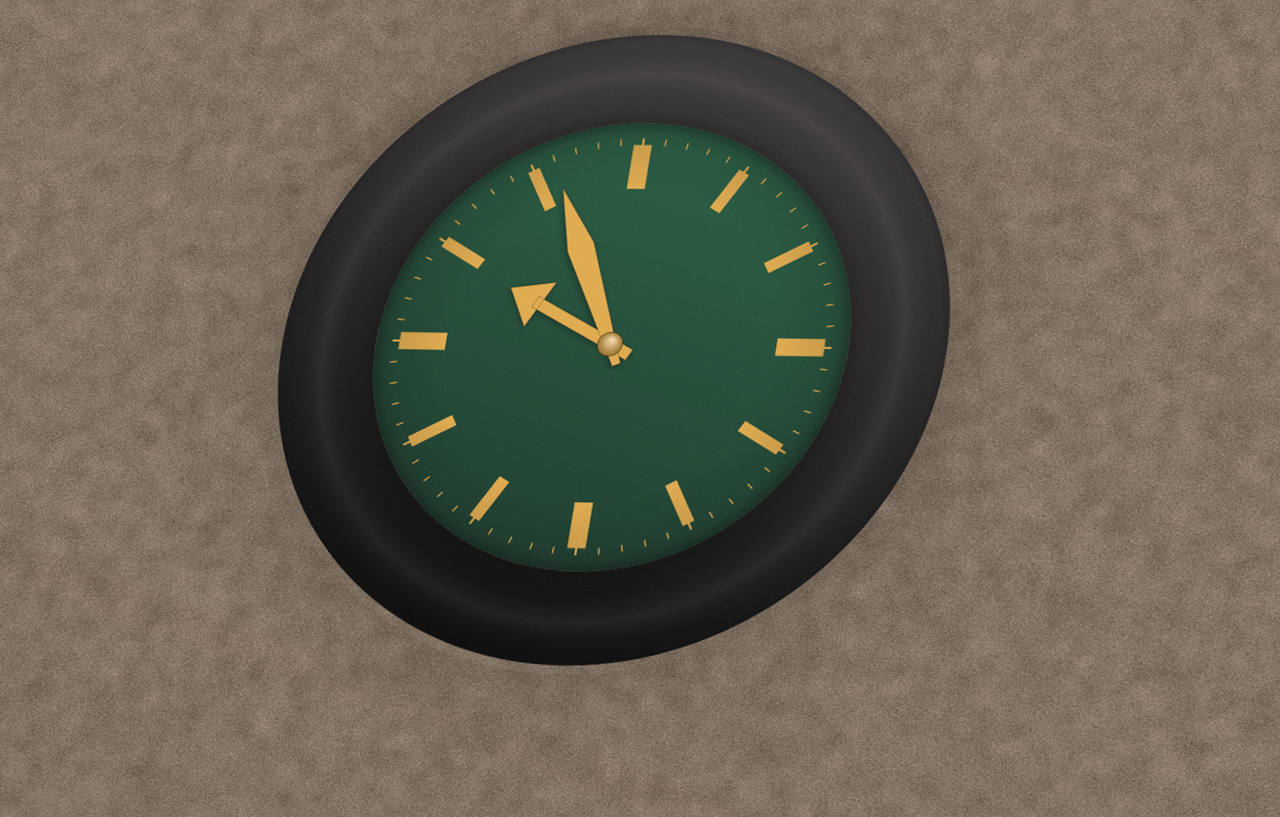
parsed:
9:56
